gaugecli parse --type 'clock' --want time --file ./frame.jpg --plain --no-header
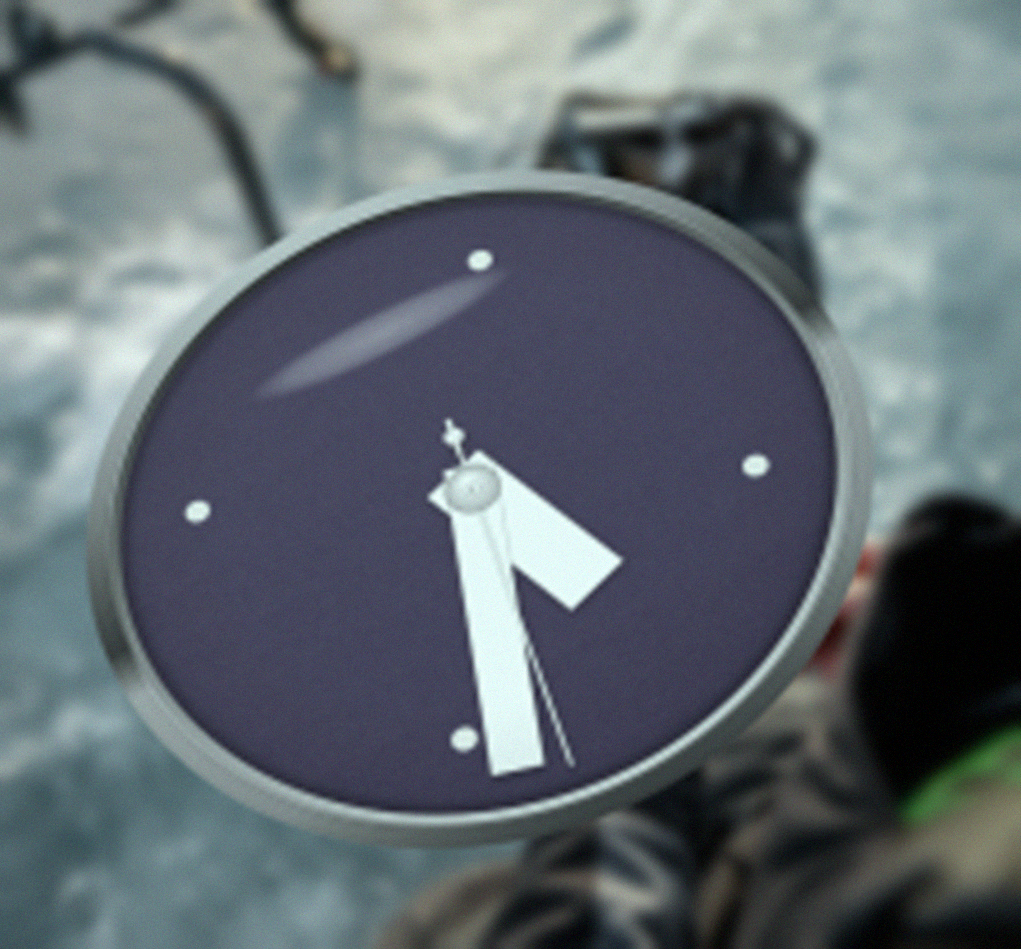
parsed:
4:28:27
